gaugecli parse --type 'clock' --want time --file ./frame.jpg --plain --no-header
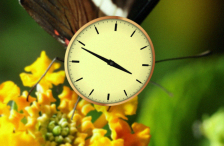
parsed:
3:49
